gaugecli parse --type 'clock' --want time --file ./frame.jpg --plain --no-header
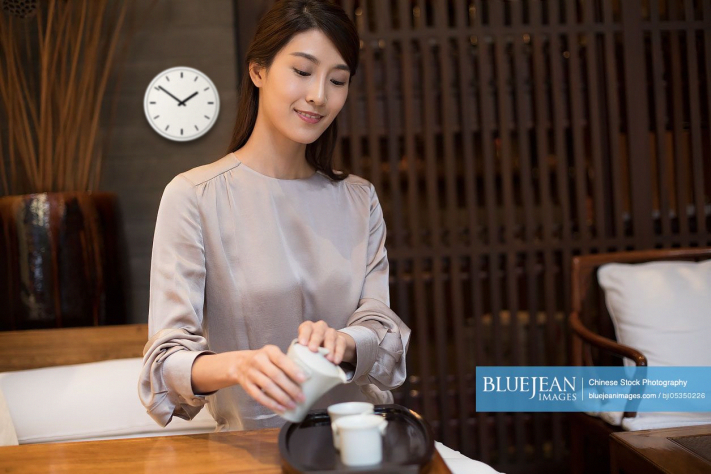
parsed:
1:51
